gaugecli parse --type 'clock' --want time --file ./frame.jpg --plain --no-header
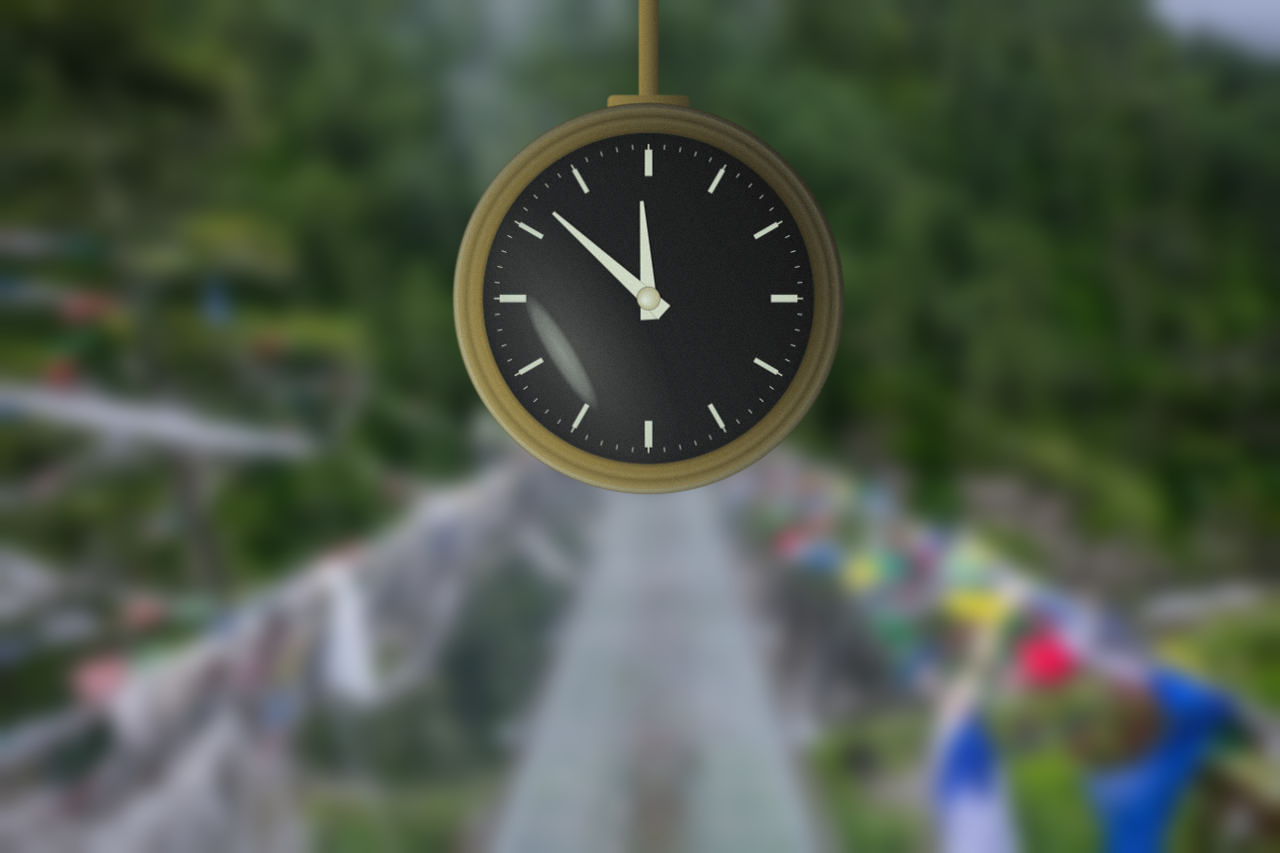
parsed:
11:52
